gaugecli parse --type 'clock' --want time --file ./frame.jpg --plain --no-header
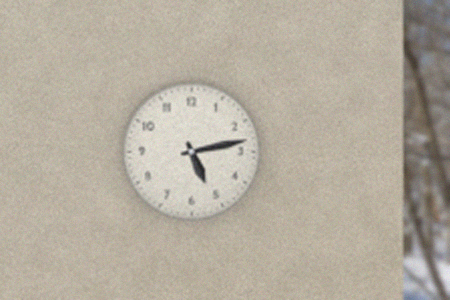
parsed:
5:13
